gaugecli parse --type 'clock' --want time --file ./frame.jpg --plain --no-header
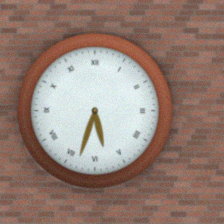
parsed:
5:33
